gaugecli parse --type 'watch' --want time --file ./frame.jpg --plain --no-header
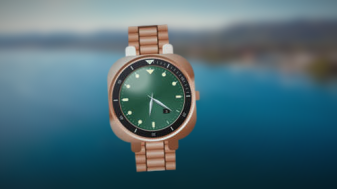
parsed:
6:21
